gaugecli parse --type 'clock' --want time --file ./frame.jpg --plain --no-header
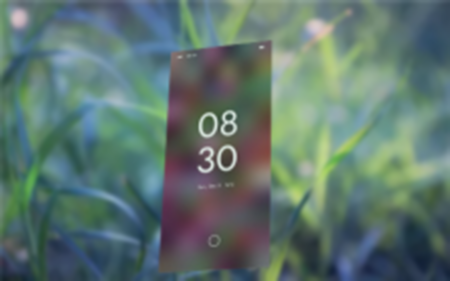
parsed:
8:30
